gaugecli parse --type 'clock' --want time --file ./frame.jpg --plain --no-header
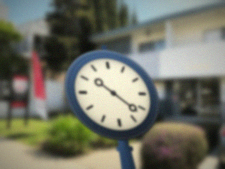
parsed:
10:22
